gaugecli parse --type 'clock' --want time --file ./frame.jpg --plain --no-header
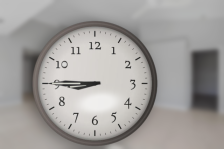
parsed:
8:45
